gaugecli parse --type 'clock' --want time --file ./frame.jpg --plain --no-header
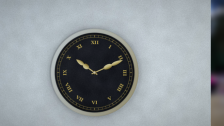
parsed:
10:11
